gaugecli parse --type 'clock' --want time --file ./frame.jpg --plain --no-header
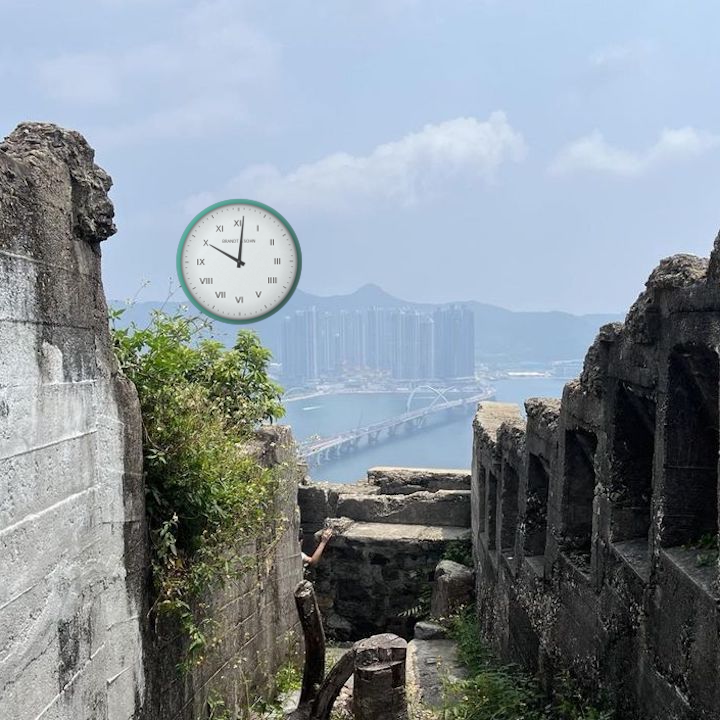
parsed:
10:01
